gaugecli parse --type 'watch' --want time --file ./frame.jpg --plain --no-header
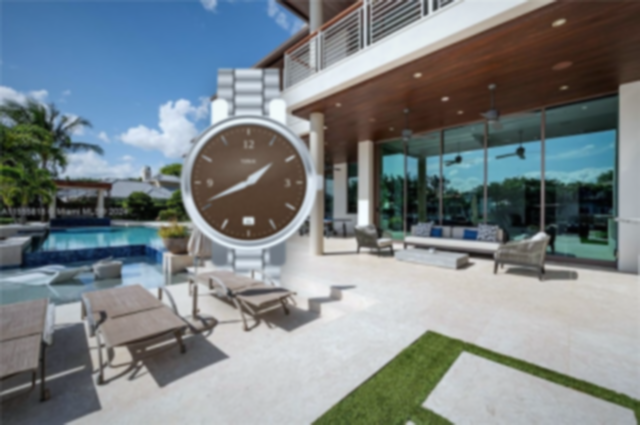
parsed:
1:41
